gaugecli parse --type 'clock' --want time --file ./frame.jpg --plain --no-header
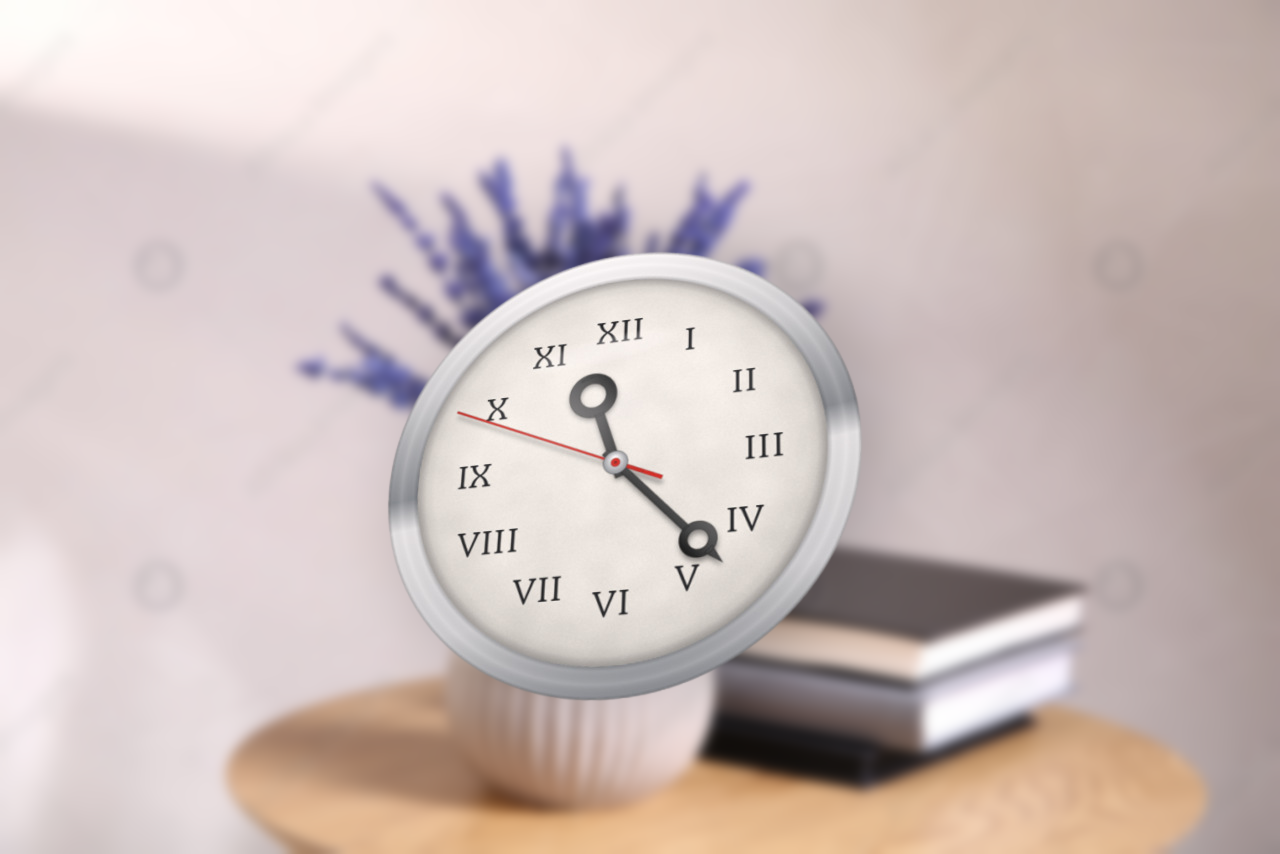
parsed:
11:22:49
